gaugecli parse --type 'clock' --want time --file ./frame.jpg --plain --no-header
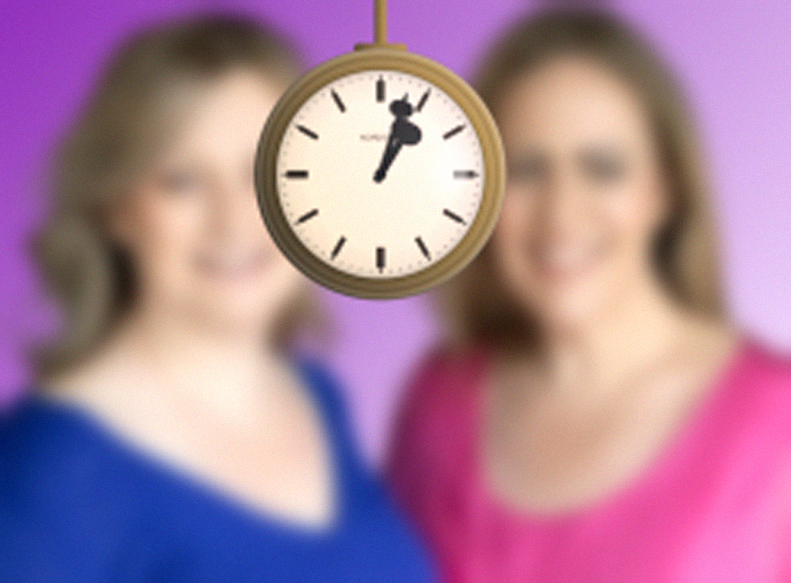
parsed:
1:03
